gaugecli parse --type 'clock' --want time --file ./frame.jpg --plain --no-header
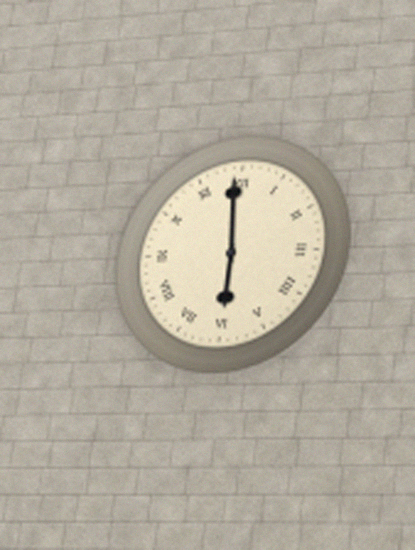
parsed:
5:59
